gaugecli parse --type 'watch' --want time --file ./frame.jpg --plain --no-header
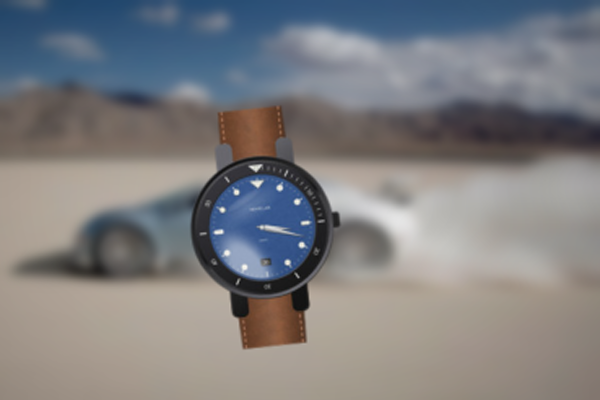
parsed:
3:18
